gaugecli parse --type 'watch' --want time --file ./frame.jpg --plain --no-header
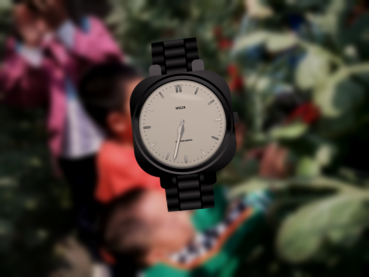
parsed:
6:33
